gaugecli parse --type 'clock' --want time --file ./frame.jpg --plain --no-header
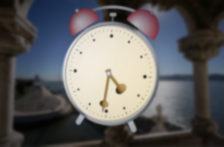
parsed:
4:31
